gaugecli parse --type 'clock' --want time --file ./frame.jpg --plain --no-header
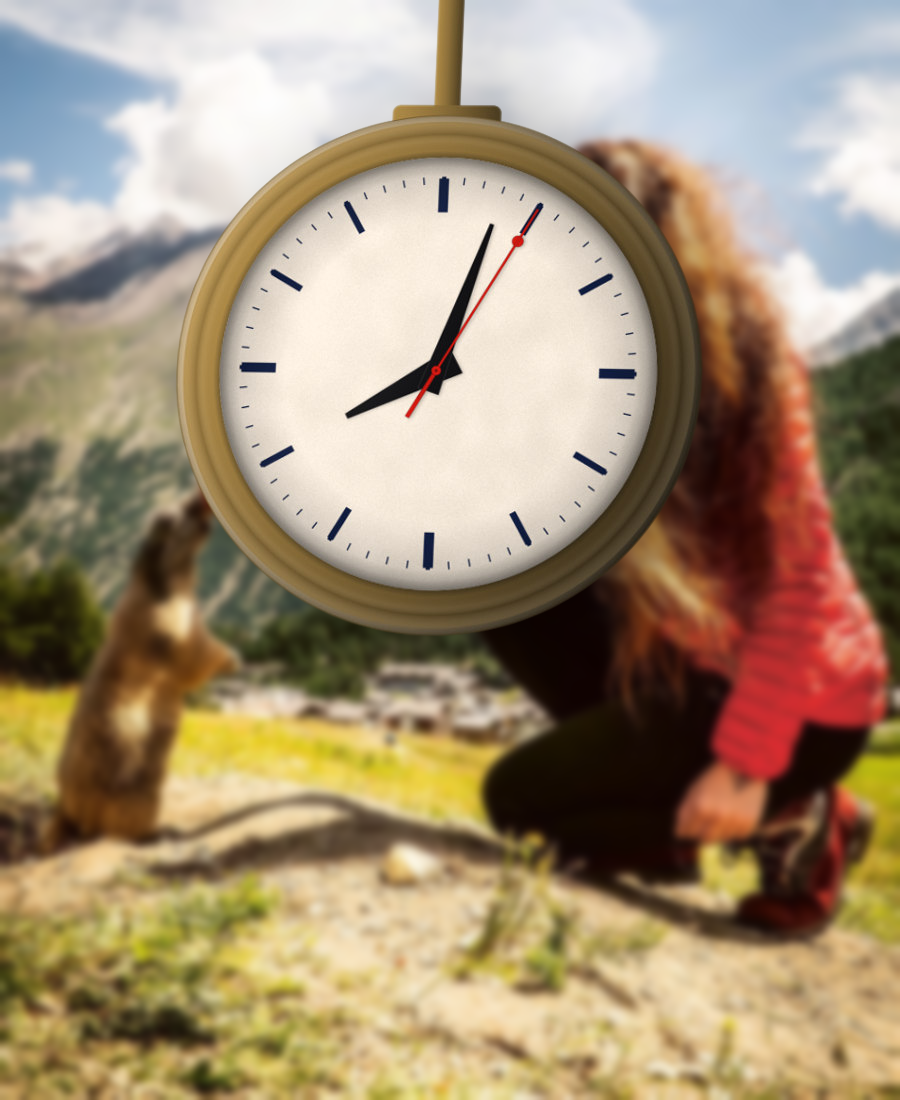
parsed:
8:03:05
